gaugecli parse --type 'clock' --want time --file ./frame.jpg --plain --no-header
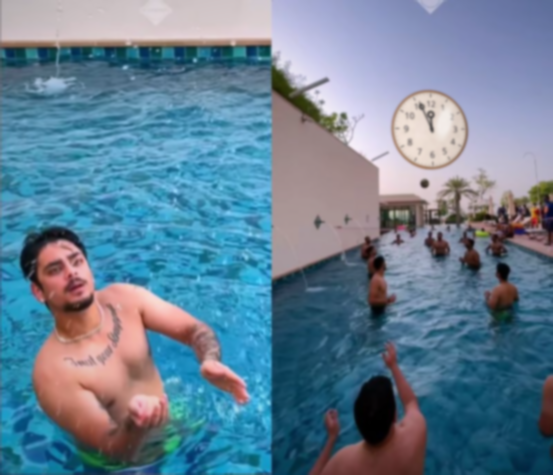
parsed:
11:56
